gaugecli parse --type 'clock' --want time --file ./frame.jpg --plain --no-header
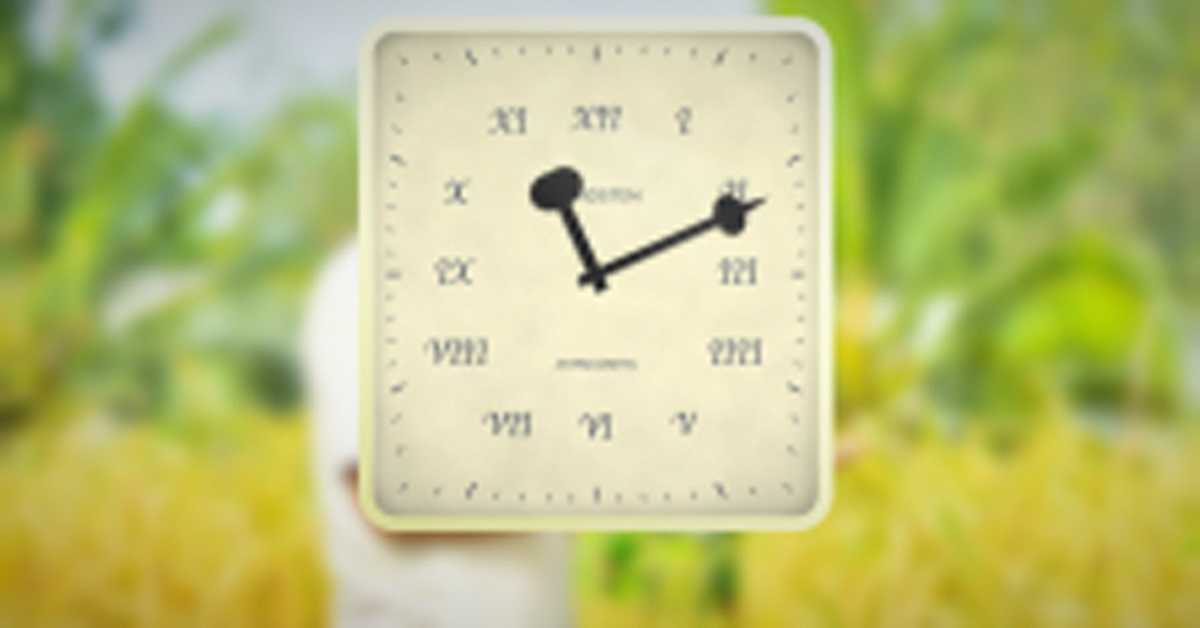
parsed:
11:11
